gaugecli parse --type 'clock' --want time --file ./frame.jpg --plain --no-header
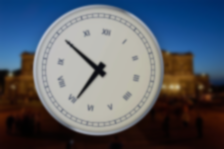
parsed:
6:50
